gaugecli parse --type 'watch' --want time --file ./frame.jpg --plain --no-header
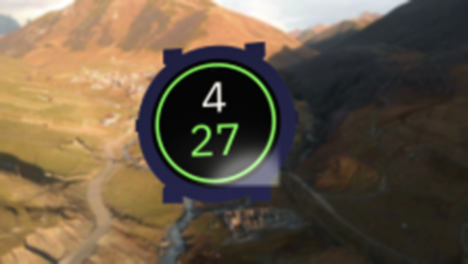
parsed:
4:27
